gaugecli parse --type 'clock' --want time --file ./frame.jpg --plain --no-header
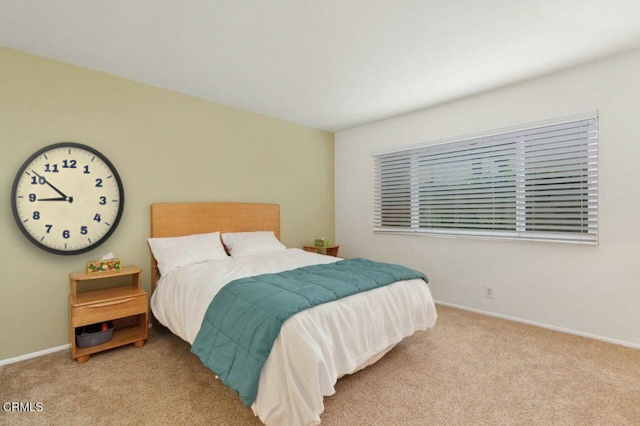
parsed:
8:51
